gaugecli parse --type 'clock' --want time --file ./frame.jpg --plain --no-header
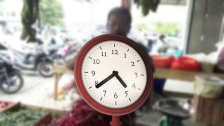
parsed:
4:39
